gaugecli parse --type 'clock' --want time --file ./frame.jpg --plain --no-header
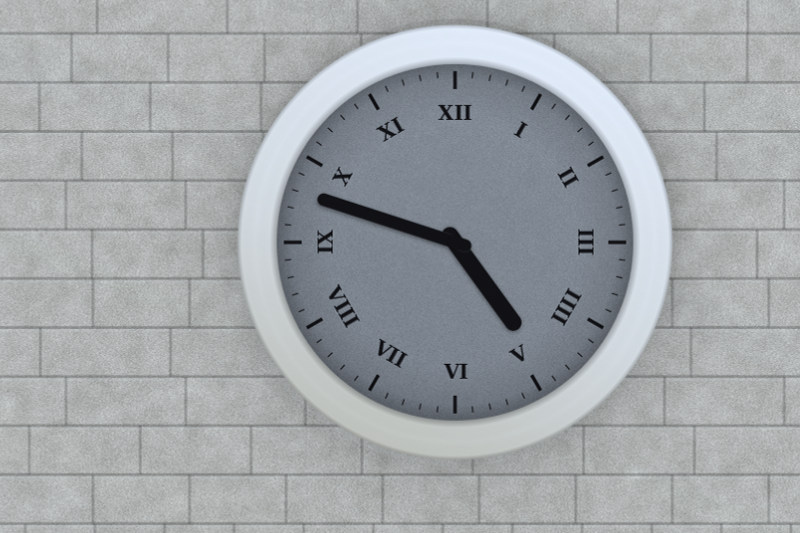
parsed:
4:48
